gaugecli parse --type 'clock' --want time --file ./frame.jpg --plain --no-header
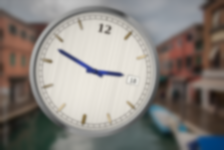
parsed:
2:48
